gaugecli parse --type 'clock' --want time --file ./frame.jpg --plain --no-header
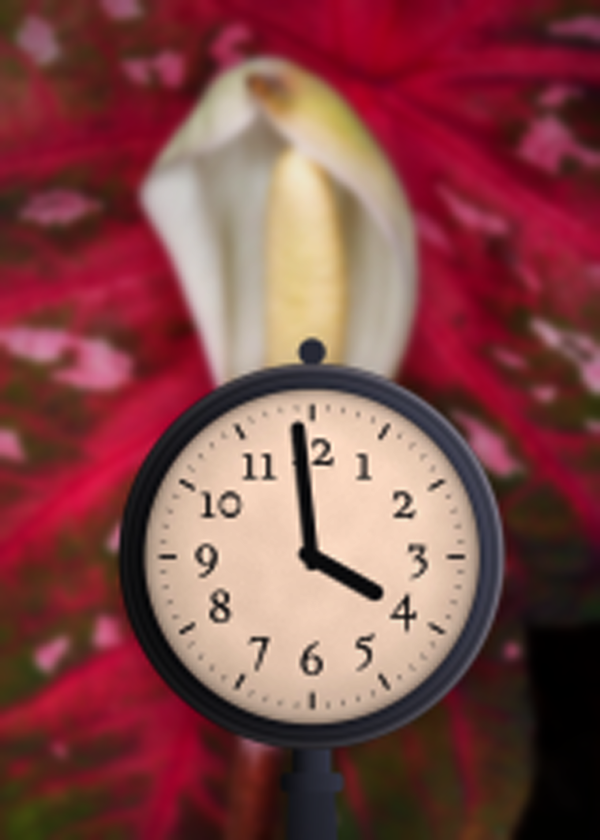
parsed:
3:59
